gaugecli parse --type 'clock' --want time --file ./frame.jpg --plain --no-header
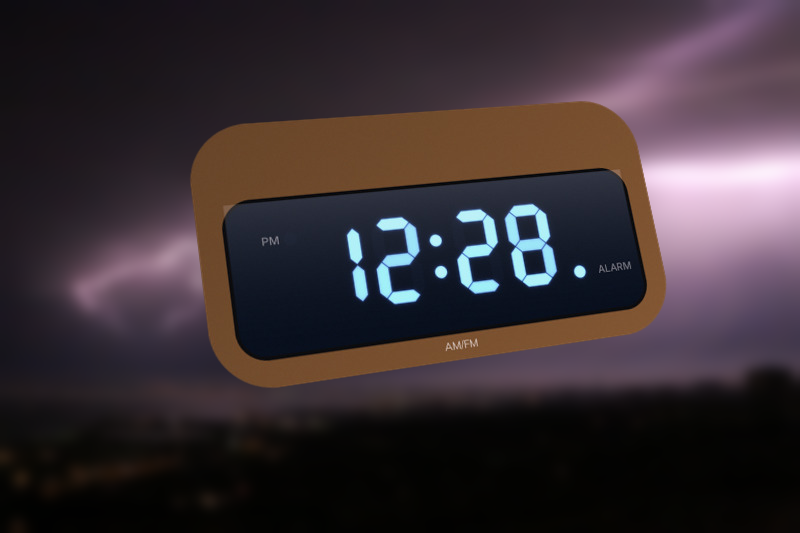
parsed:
12:28
